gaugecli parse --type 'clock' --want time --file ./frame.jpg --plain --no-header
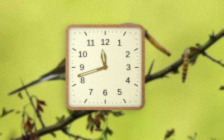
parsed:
11:42
